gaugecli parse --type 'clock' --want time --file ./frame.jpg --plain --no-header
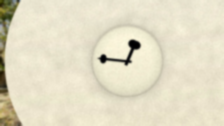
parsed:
12:46
